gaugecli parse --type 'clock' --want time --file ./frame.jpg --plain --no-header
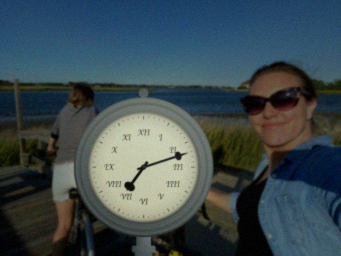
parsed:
7:12
